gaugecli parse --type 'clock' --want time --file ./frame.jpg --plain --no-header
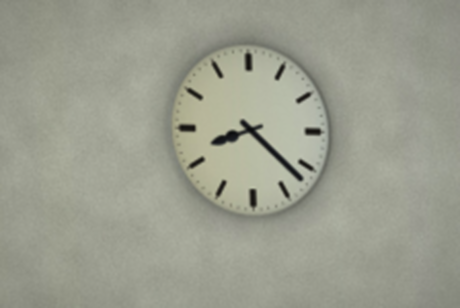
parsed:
8:22
